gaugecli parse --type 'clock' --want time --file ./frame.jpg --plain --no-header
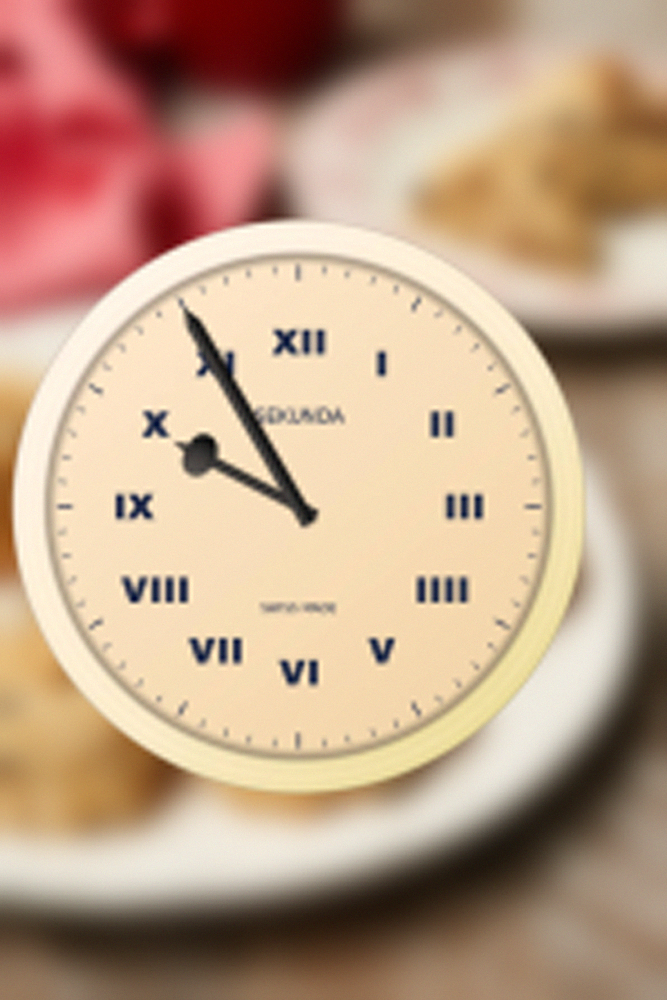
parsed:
9:55
